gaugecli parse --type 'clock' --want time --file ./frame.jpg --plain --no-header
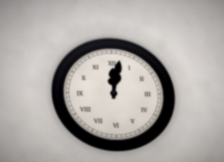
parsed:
12:02
